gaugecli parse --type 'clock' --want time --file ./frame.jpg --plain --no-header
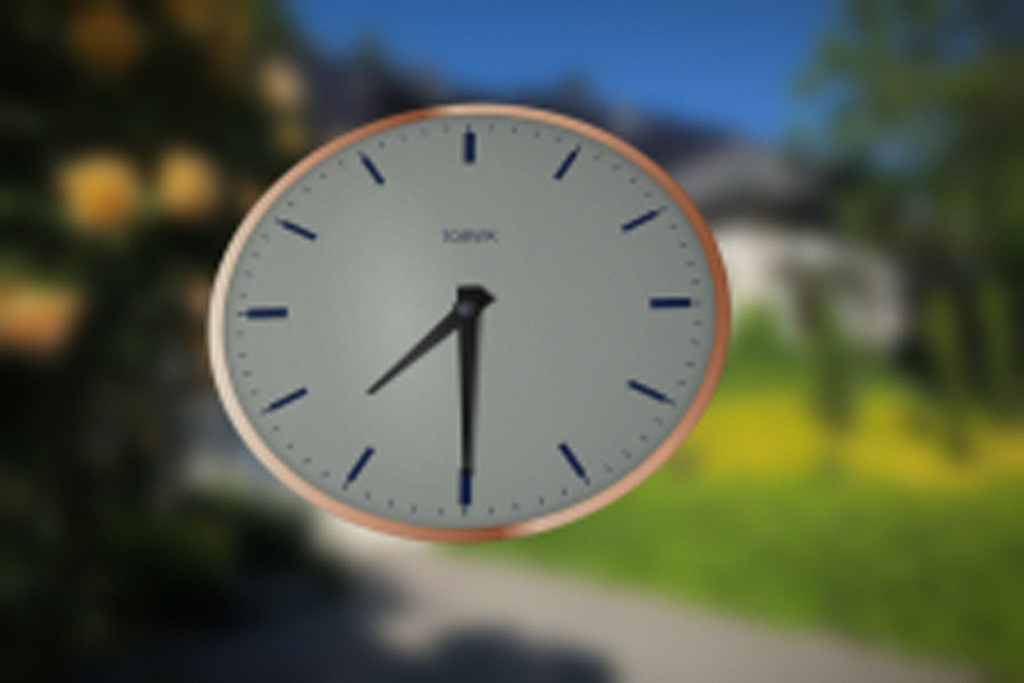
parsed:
7:30
